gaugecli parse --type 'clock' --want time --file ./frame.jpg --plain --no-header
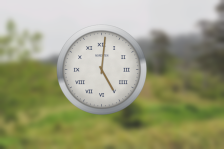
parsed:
5:01
